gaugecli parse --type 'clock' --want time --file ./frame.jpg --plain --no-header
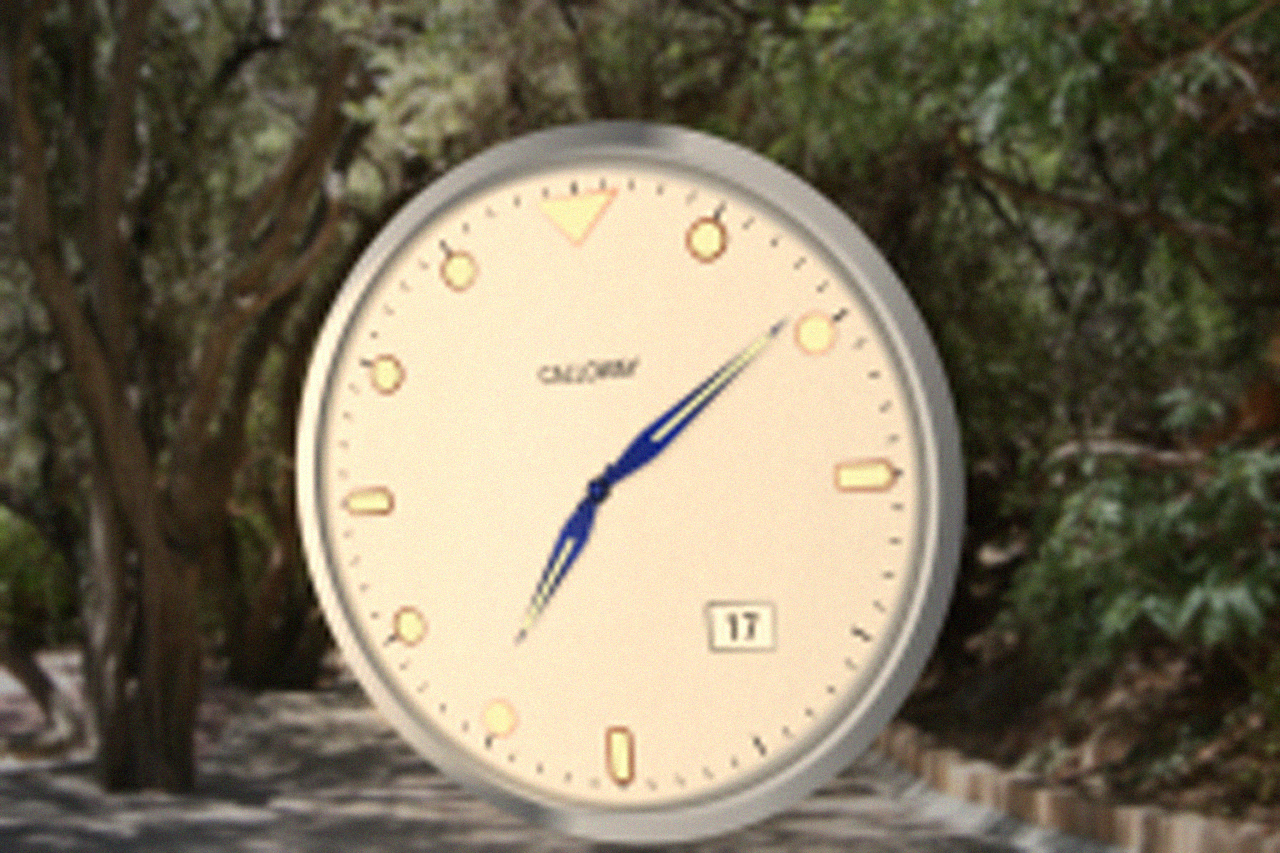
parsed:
7:09
